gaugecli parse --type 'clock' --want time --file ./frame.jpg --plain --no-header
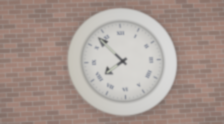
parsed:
7:53
